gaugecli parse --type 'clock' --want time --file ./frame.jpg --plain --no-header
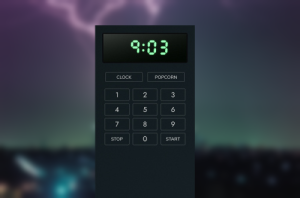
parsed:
9:03
